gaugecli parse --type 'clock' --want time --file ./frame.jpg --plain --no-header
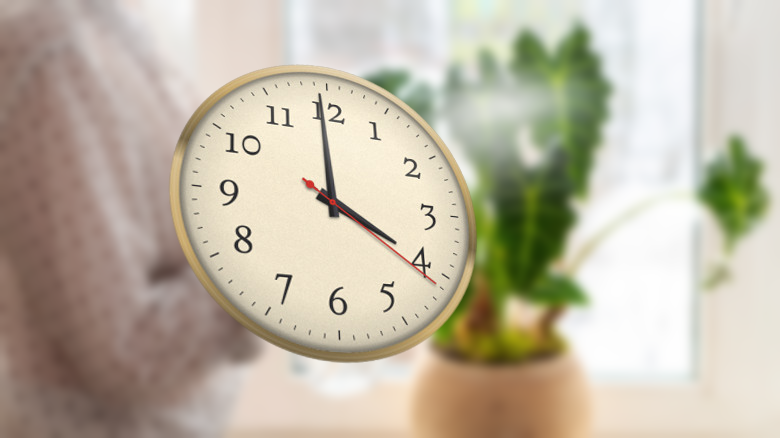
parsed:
3:59:21
